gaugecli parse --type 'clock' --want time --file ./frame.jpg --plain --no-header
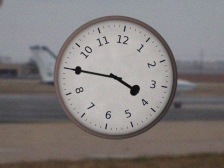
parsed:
3:45
